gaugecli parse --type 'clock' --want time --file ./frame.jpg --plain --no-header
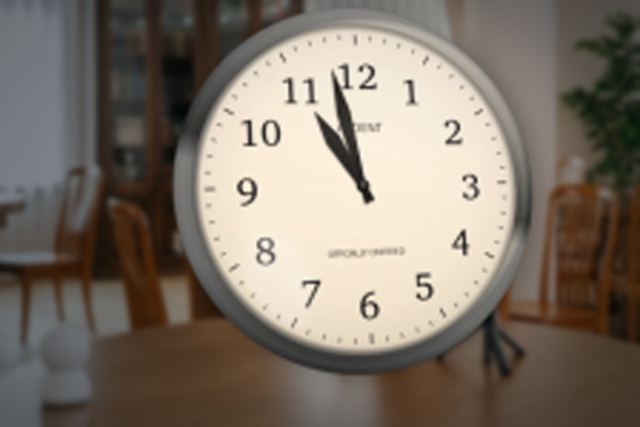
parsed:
10:58
